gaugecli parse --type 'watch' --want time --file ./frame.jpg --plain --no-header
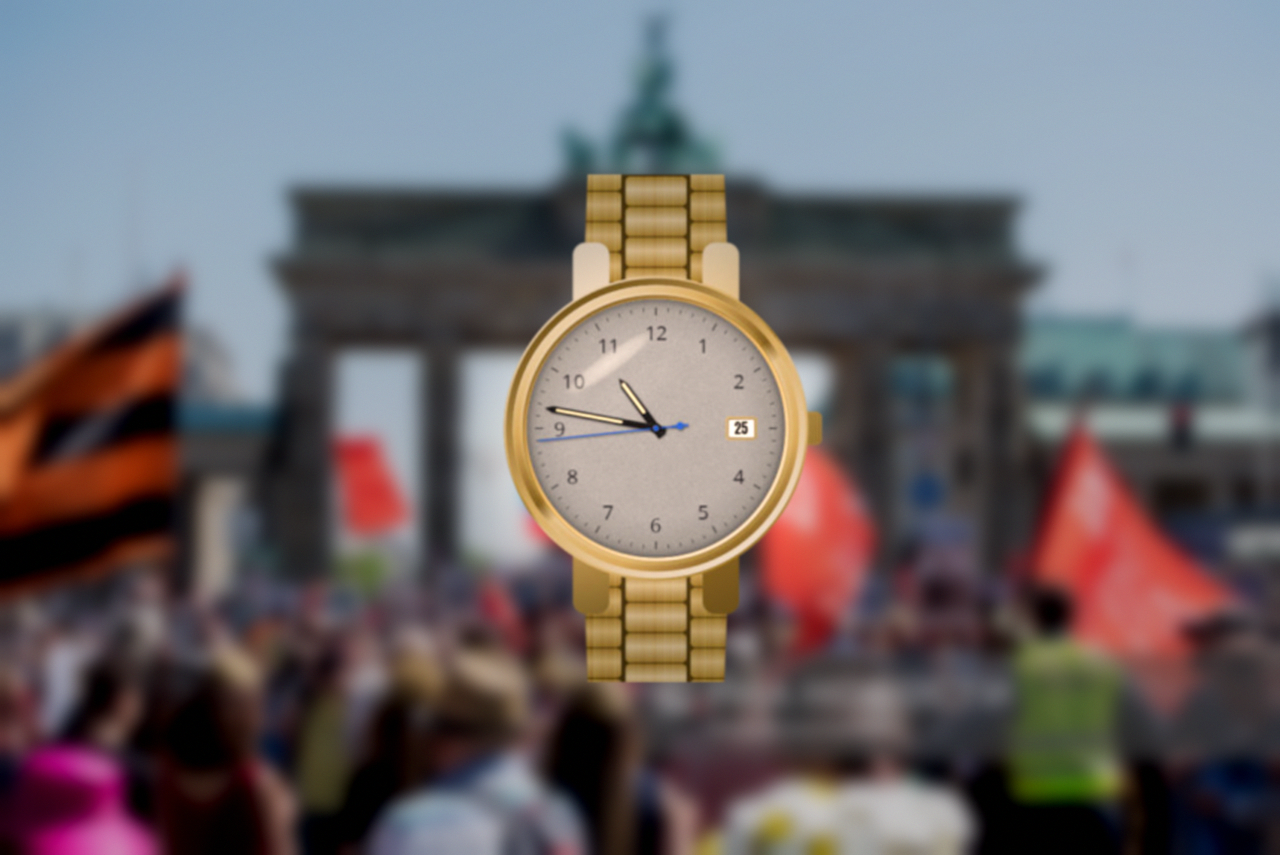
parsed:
10:46:44
